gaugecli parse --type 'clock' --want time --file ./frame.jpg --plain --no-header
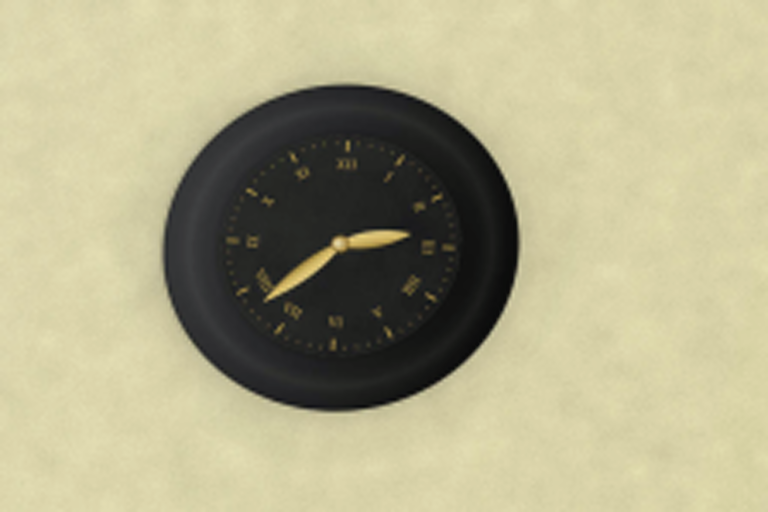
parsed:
2:38
